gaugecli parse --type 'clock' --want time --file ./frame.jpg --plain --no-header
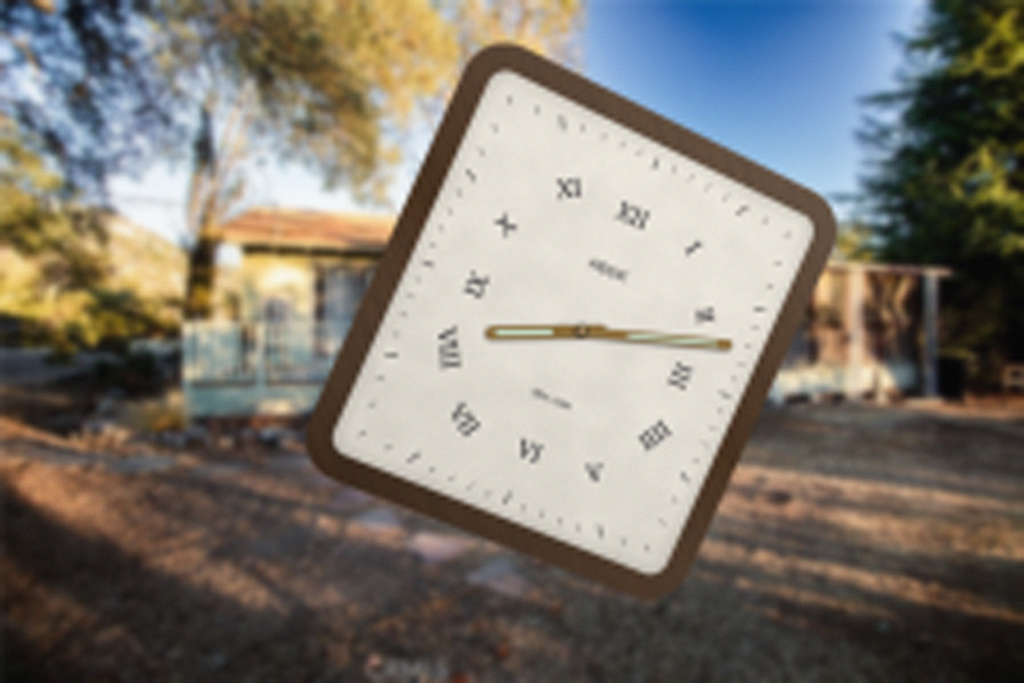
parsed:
8:12
